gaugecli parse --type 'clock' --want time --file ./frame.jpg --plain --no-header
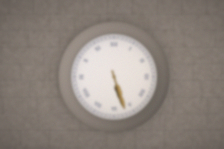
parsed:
5:27
